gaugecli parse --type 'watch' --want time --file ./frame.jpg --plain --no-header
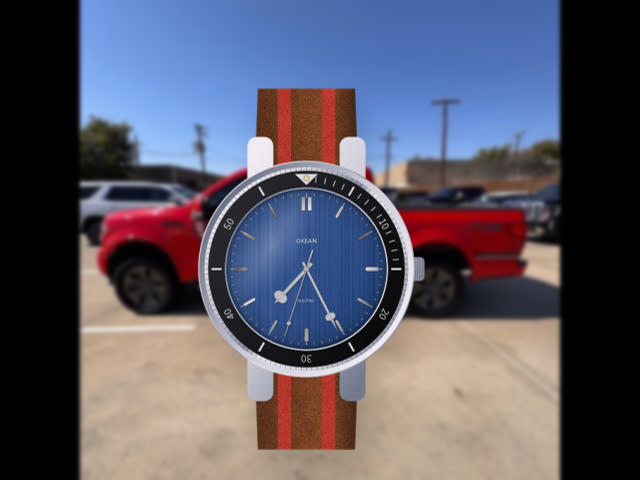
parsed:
7:25:33
